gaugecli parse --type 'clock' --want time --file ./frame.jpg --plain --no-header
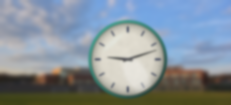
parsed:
9:12
